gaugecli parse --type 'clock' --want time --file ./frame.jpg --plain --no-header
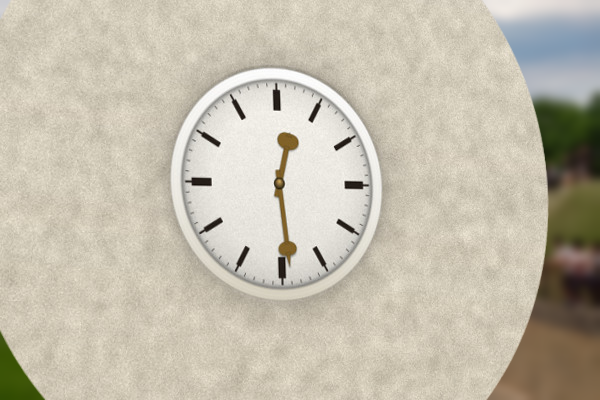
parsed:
12:29
